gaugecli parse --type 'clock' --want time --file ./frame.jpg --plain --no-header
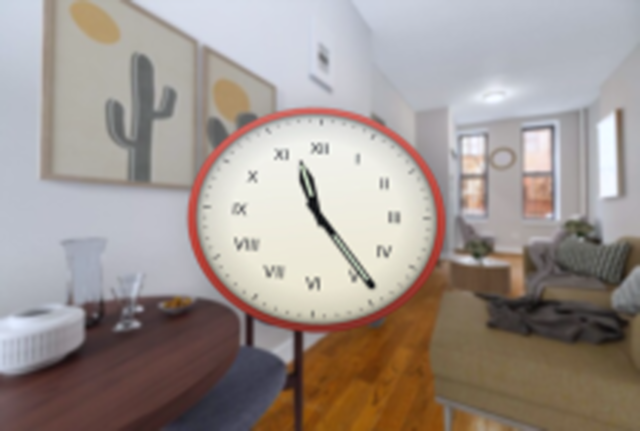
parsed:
11:24
